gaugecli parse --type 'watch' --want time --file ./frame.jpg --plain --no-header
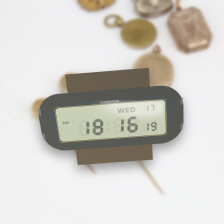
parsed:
18:16:19
